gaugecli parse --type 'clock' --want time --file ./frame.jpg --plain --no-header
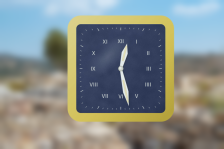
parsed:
12:28
